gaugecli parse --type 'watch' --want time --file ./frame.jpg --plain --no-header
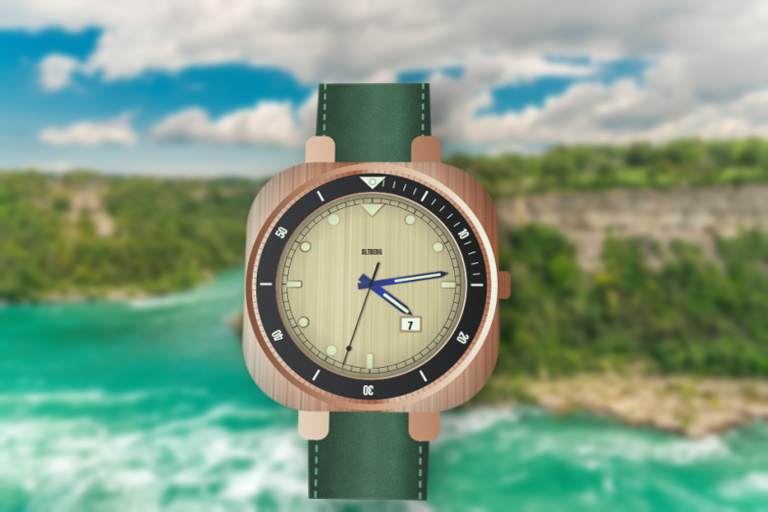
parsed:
4:13:33
